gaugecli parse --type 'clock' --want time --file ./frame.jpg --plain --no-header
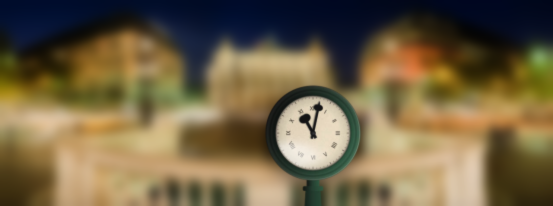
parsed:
11:02
